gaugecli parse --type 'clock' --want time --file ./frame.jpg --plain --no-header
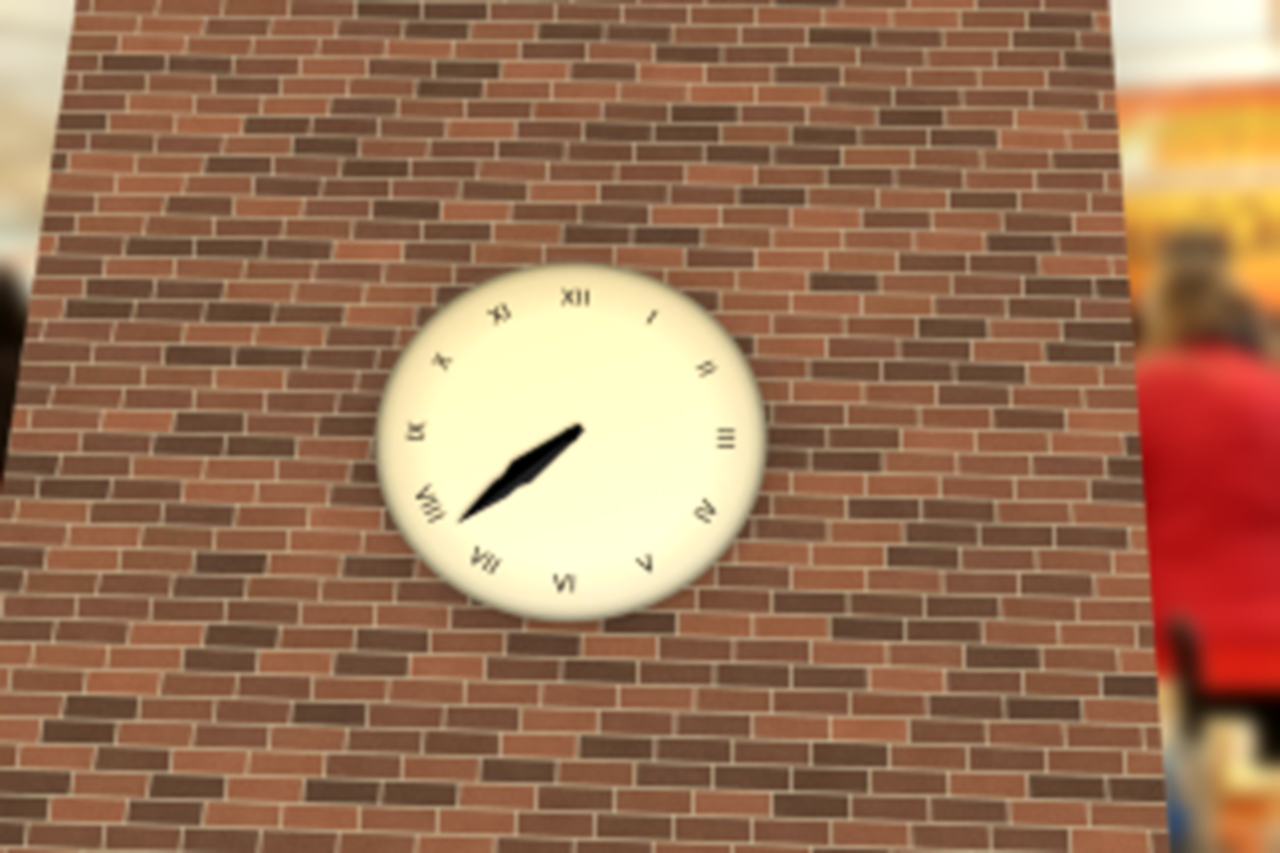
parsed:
7:38
